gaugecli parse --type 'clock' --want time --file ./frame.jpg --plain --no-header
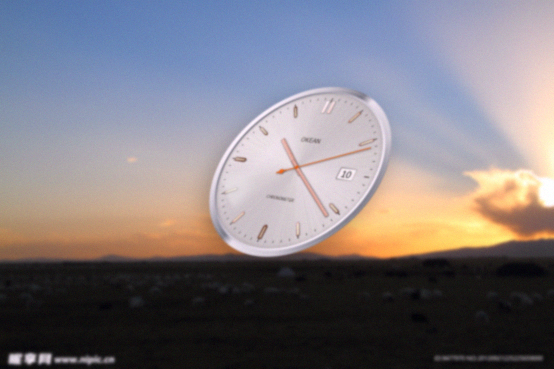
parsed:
10:21:11
